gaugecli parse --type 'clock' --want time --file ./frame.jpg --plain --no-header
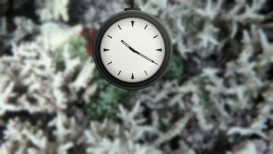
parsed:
10:20
